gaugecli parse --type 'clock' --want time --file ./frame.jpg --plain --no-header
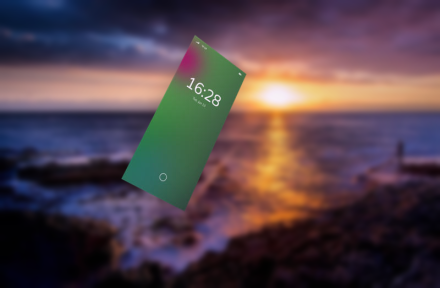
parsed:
16:28
